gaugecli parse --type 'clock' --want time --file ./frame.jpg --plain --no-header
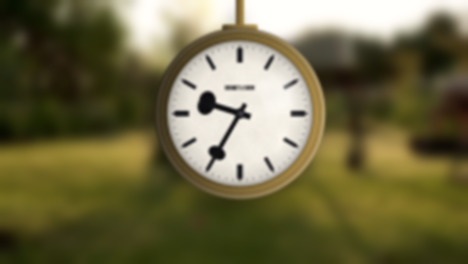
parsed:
9:35
